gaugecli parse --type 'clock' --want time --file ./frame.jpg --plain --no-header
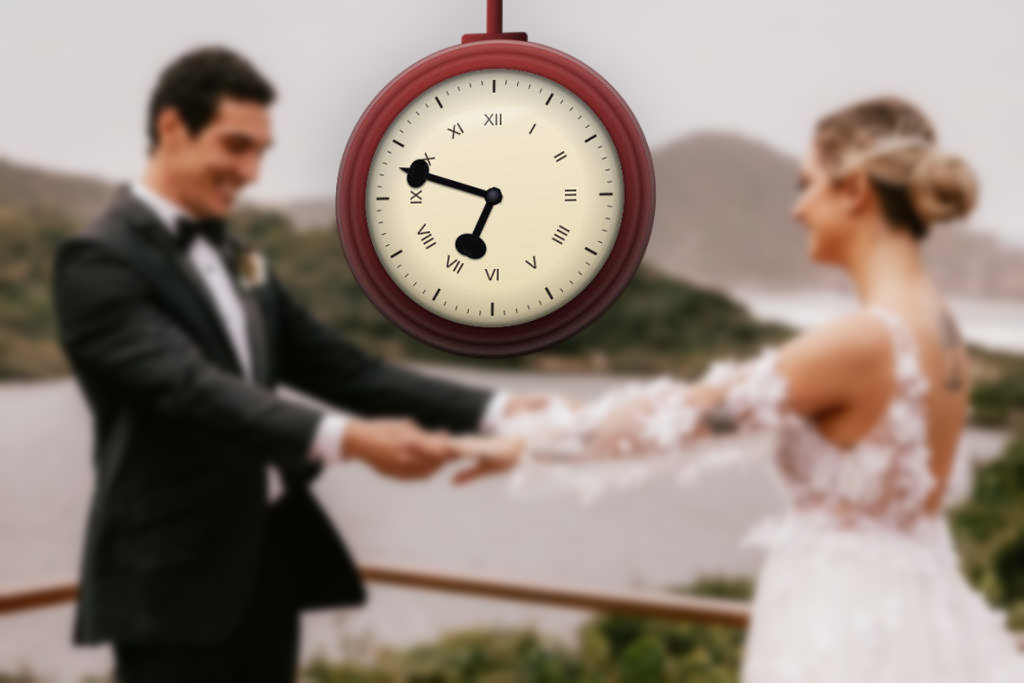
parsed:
6:48
